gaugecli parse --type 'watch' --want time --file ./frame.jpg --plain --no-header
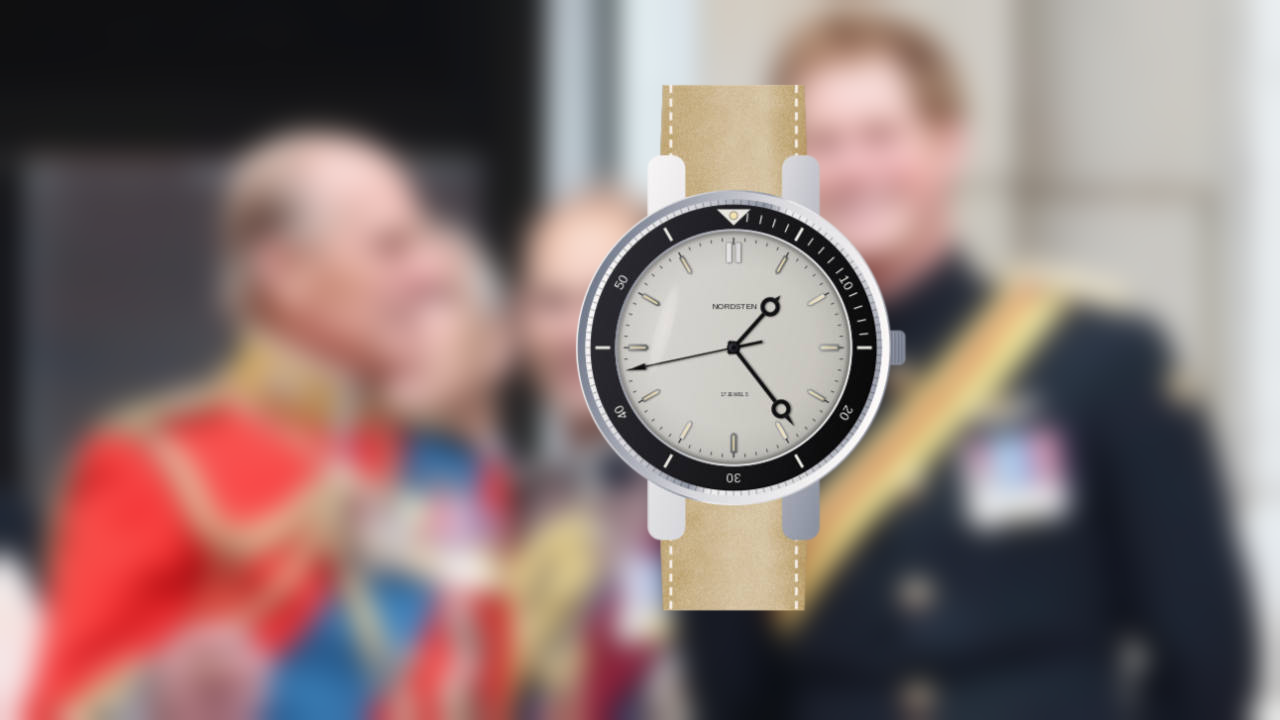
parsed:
1:23:43
